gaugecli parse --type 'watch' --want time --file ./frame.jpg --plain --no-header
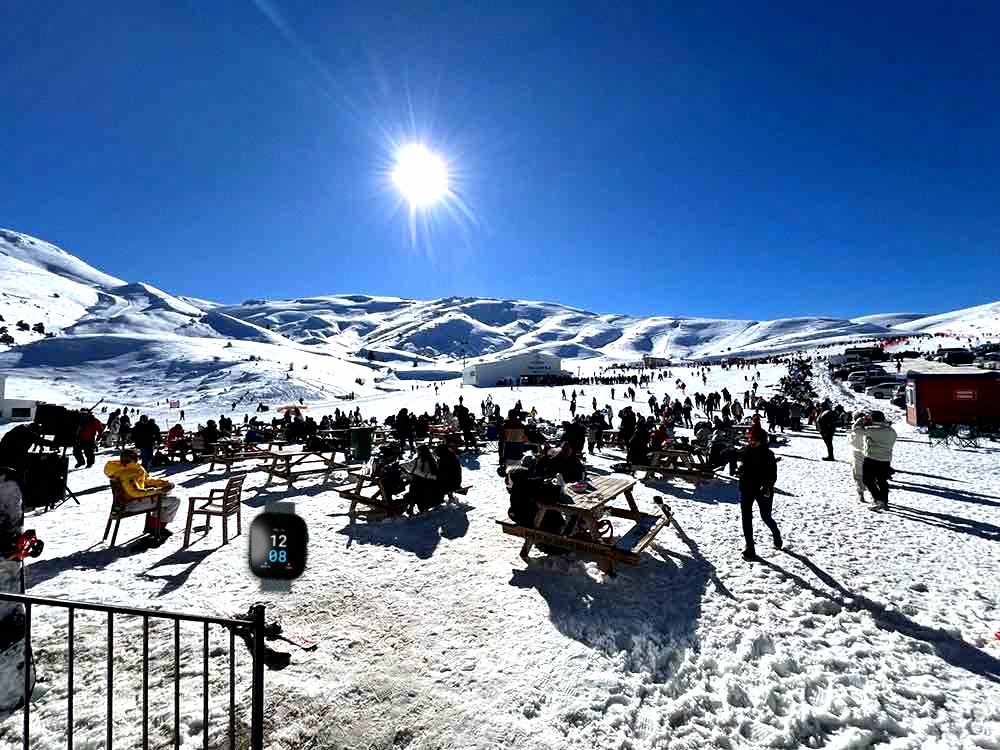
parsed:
12:08
